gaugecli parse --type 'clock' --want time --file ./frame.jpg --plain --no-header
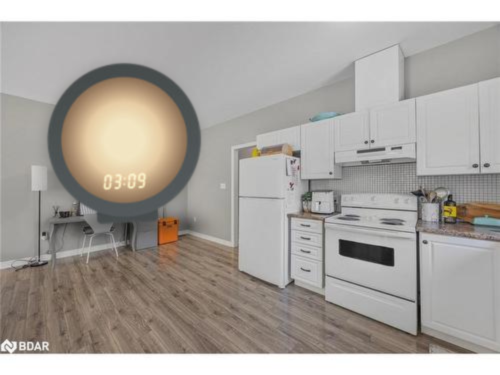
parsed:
3:09
